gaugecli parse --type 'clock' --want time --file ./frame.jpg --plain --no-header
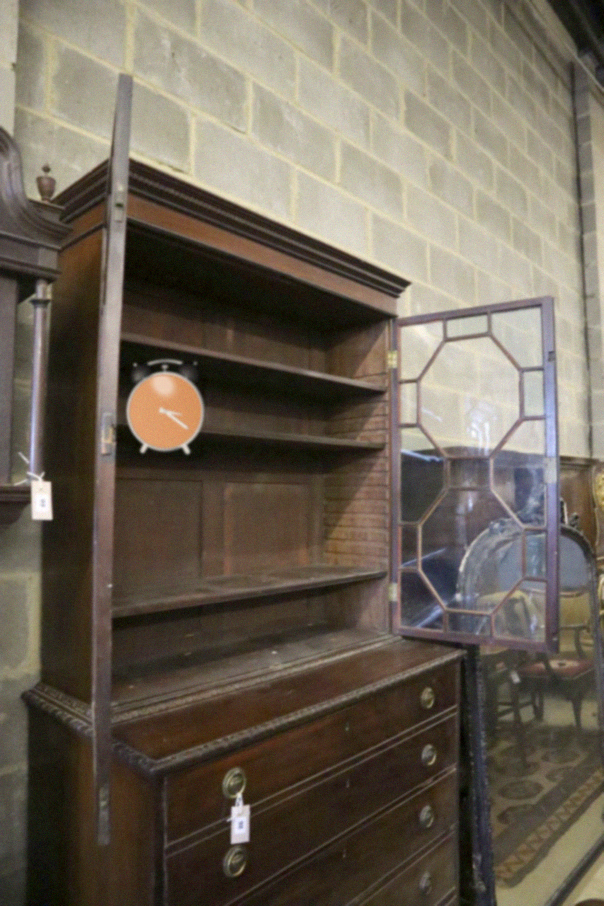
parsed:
3:21
